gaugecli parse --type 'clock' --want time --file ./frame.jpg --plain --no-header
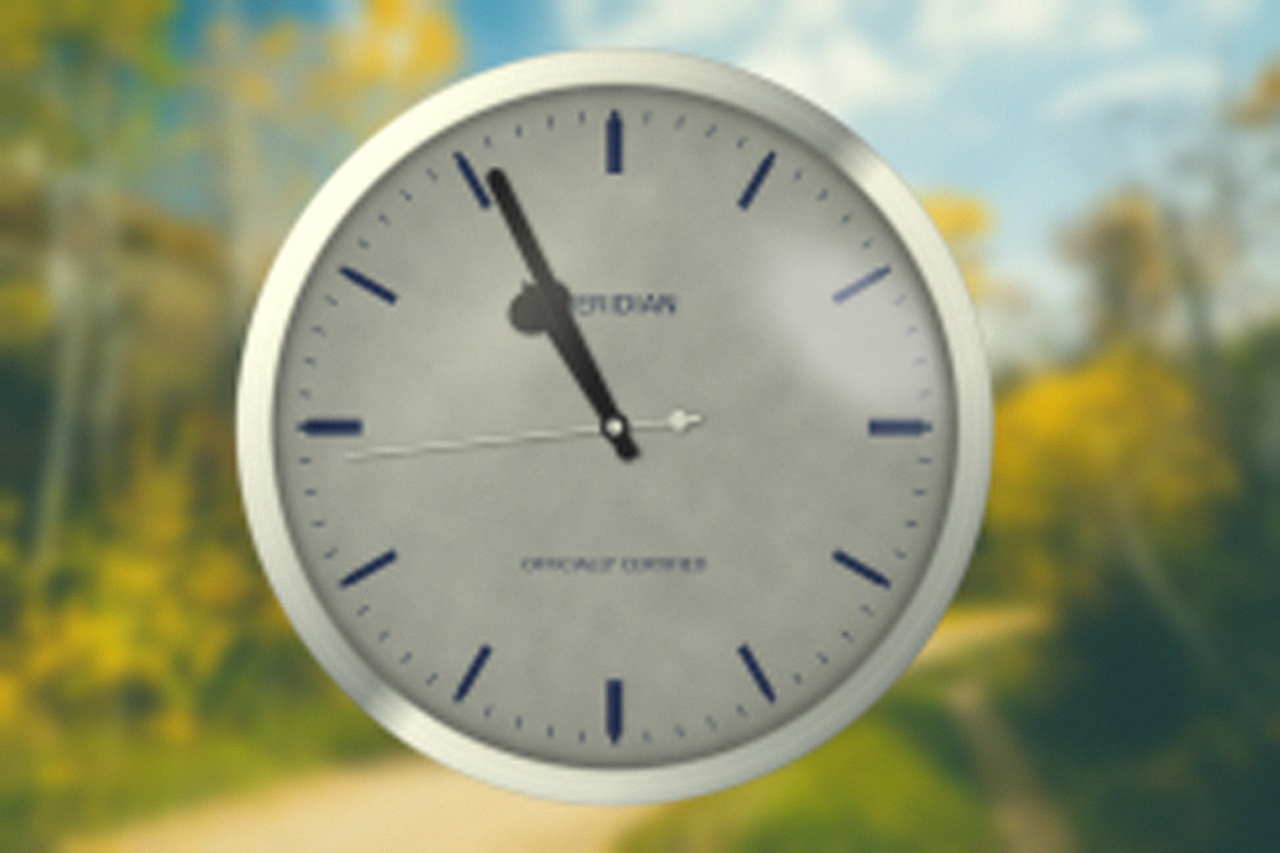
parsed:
10:55:44
